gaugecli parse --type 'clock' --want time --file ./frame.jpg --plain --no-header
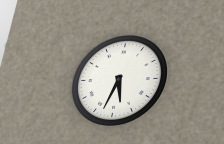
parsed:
5:33
